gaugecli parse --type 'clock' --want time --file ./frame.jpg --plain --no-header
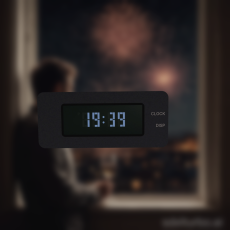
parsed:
19:39
